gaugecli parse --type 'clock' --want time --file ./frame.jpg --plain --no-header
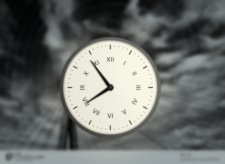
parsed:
7:54
